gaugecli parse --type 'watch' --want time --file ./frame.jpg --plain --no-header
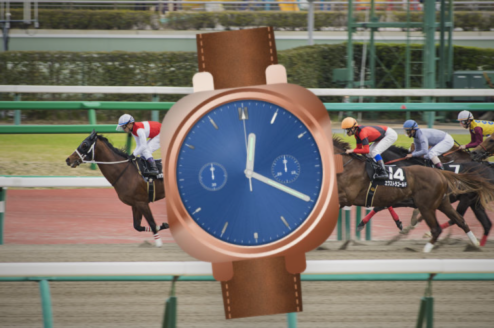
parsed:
12:20
